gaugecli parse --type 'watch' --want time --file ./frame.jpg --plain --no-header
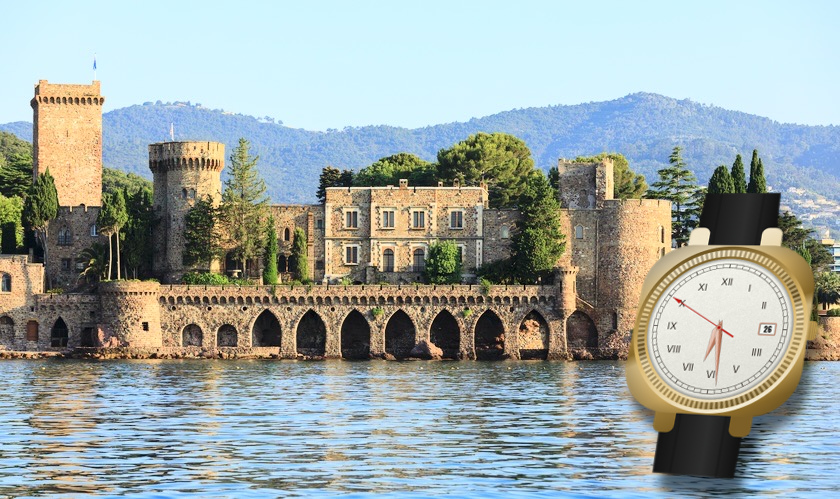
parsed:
6:28:50
